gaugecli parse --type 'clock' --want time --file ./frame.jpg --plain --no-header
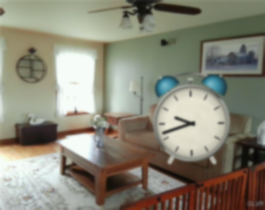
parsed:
9:42
